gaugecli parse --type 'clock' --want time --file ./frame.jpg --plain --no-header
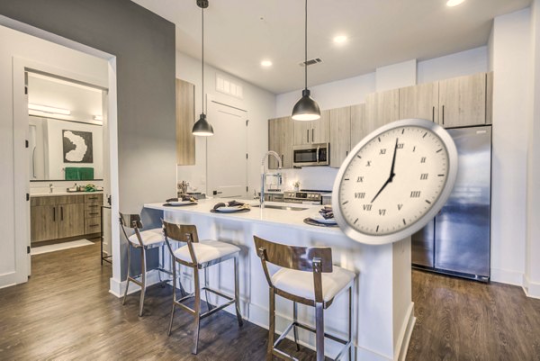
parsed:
6:59
